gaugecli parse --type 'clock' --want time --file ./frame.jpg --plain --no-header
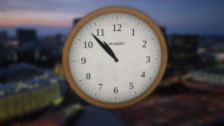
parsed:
10:53
